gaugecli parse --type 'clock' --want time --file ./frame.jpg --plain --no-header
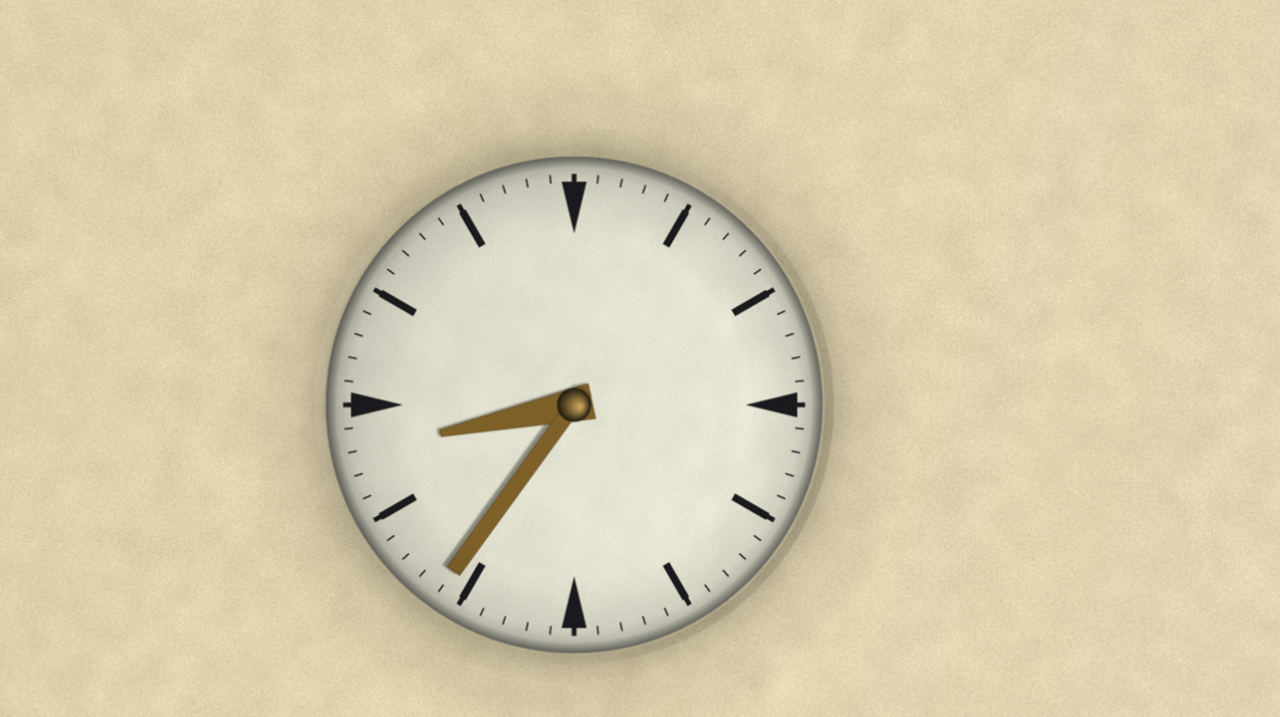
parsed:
8:36
